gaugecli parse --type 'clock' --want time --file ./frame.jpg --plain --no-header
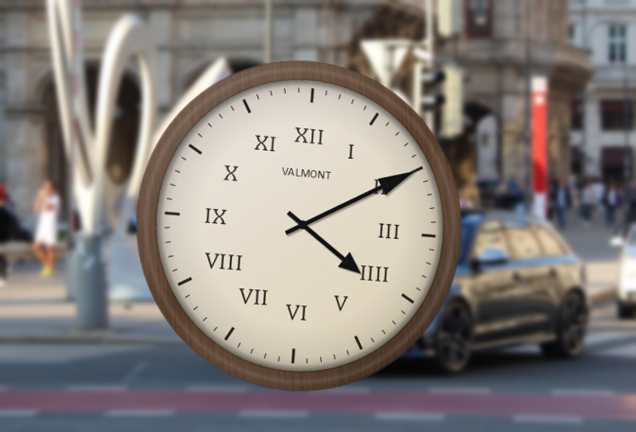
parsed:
4:10
